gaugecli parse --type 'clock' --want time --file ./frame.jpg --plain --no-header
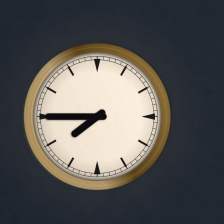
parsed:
7:45
